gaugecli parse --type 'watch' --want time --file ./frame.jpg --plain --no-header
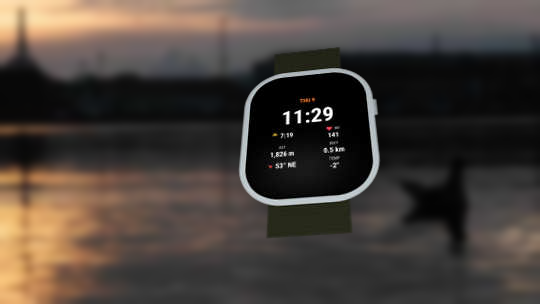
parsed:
11:29
